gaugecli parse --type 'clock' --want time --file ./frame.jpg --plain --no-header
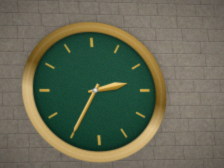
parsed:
2:35
